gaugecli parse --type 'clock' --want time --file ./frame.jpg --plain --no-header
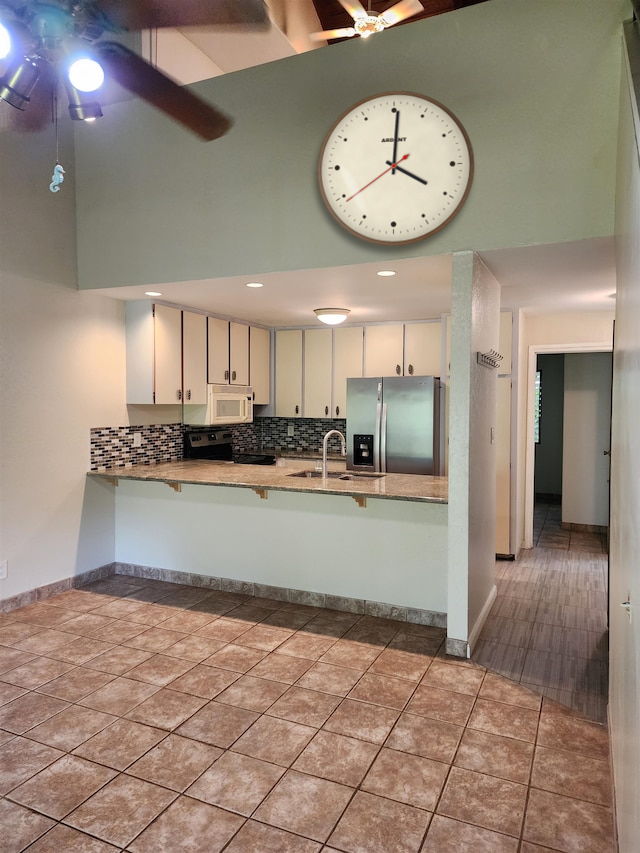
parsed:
4:00:39
